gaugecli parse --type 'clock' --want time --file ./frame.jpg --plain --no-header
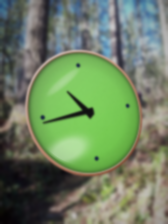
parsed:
10:44
